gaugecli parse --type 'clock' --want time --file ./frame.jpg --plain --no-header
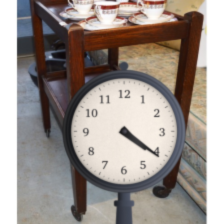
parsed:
4:21
